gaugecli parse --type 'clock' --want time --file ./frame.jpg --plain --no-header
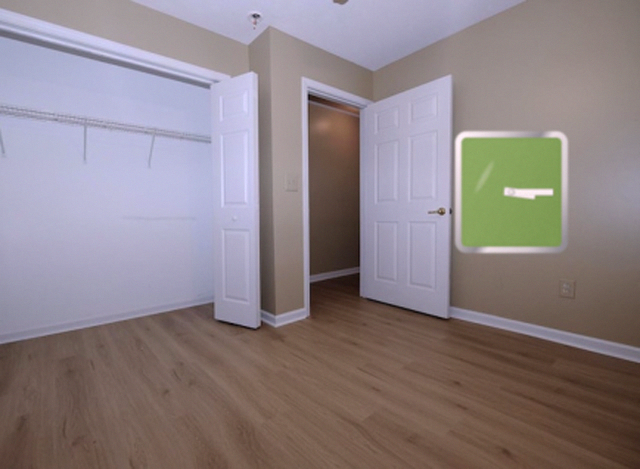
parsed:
3:15
